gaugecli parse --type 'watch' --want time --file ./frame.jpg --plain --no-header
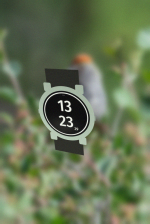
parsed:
13:23
